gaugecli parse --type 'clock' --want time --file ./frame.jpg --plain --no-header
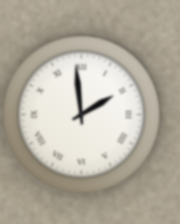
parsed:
1:59
